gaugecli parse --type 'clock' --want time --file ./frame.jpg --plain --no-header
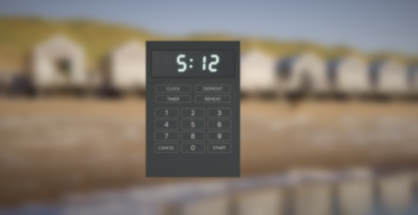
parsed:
5:12
